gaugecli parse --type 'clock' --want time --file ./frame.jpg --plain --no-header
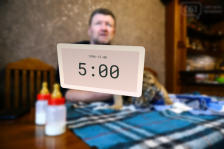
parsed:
5:00
